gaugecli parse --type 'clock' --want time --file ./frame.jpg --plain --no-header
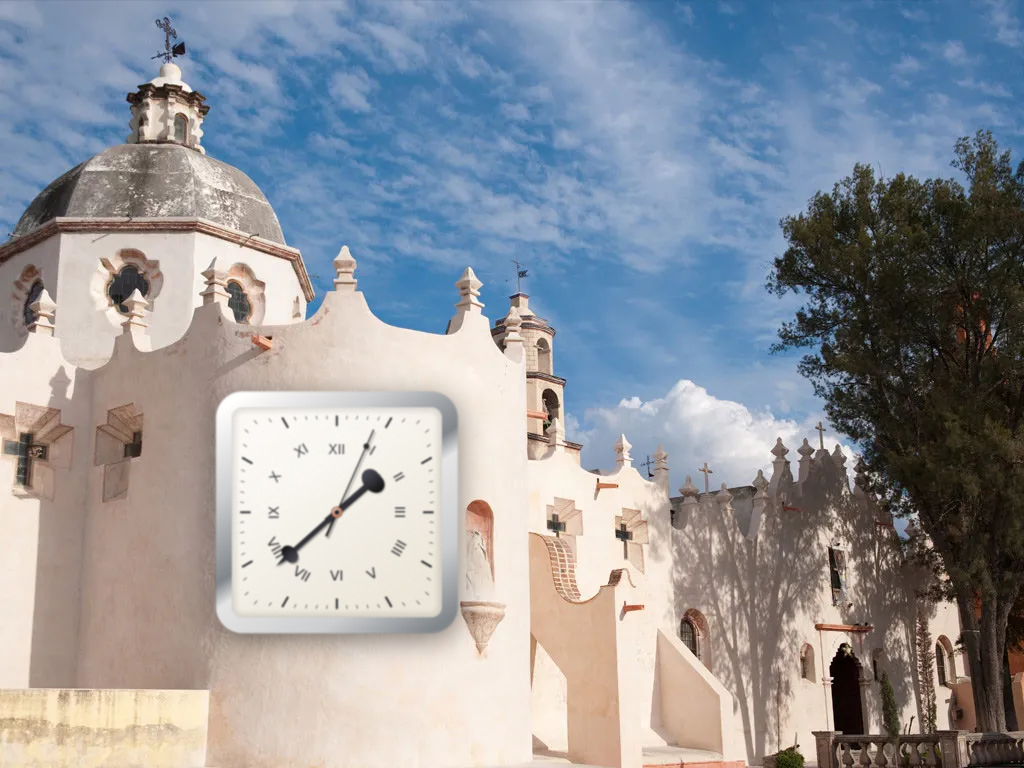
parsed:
1:38:04
